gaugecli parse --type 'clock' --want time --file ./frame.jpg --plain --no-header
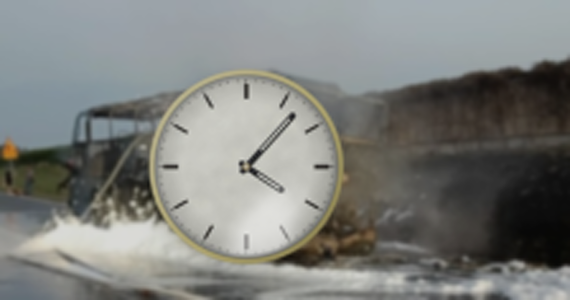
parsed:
4:07
